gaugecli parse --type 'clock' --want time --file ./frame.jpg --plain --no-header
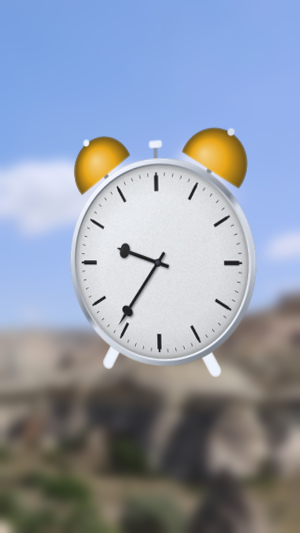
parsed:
9:36
